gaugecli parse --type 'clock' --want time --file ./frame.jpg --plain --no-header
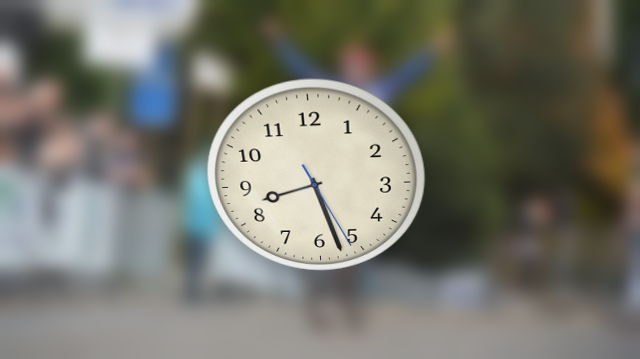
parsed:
8:27:26
